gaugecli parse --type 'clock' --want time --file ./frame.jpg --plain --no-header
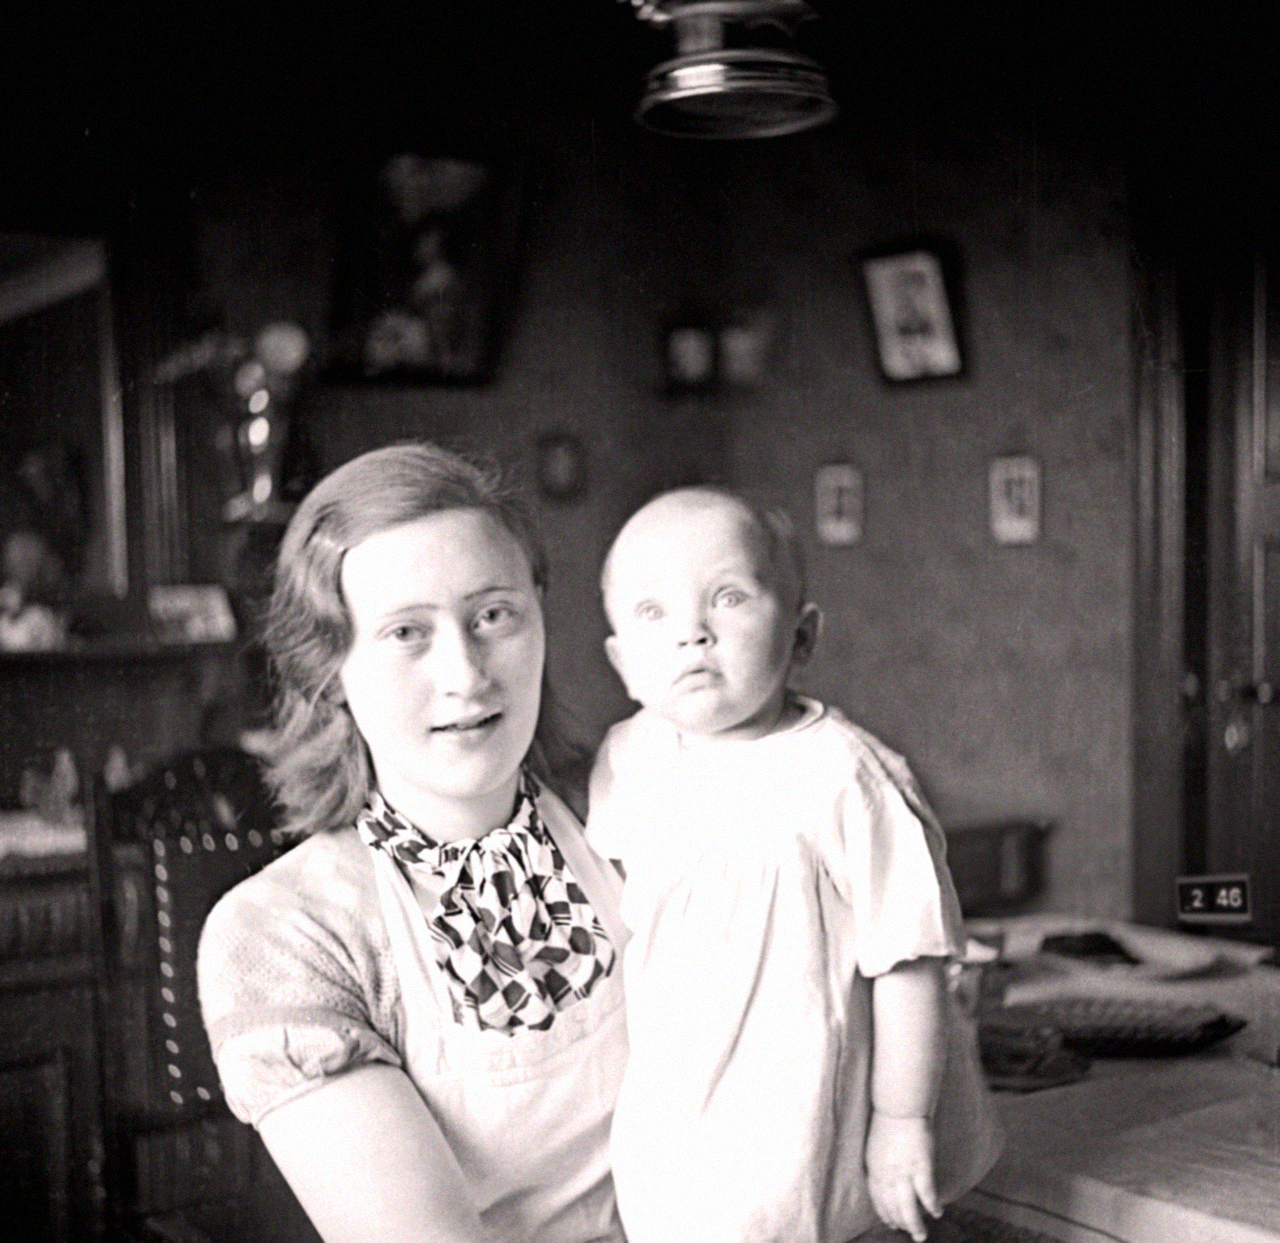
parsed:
2:46
